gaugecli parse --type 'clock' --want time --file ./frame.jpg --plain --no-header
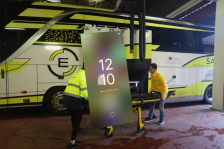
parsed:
12:10
